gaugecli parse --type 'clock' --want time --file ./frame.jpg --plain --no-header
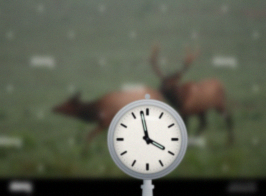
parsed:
3:58
